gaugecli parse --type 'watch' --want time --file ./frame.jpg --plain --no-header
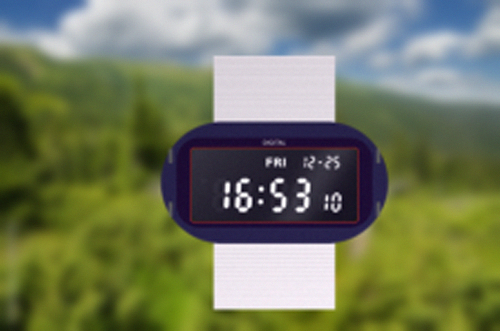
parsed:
16:53:10
